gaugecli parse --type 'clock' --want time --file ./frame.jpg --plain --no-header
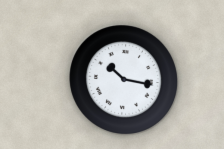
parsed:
10:16
